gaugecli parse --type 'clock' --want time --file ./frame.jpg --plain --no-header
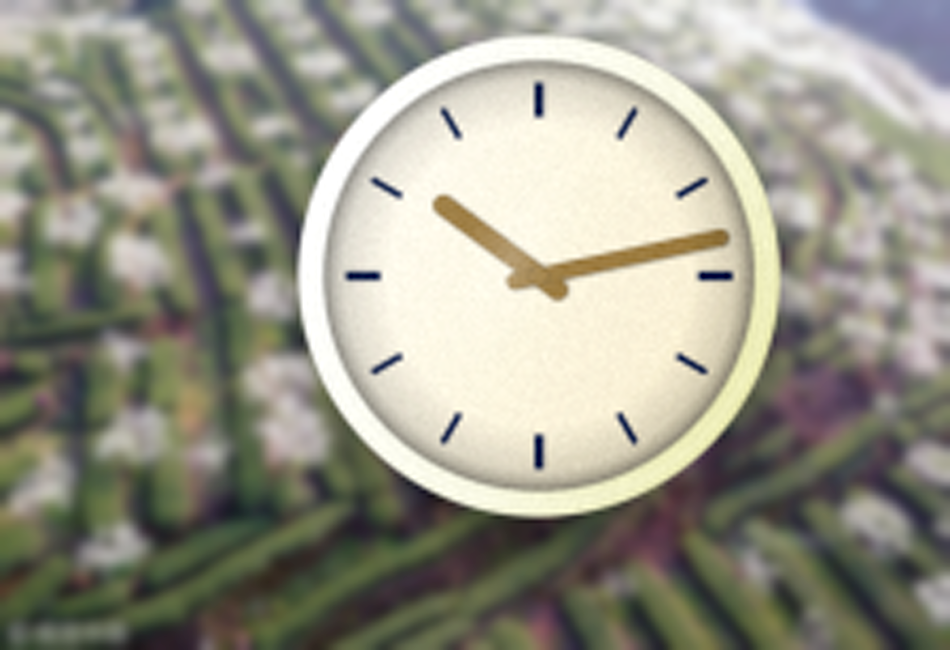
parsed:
10:13
